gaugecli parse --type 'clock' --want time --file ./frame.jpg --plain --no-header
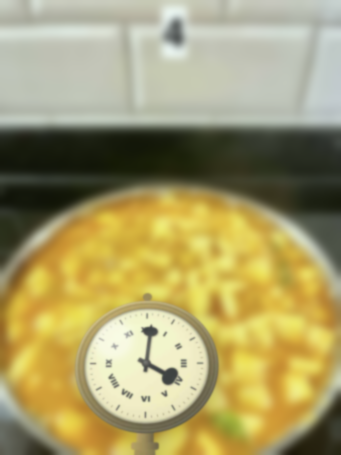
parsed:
4:01
